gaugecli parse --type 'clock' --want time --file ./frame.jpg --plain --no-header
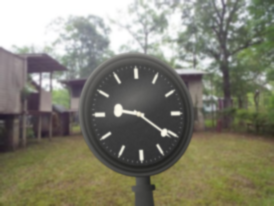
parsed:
9:21
